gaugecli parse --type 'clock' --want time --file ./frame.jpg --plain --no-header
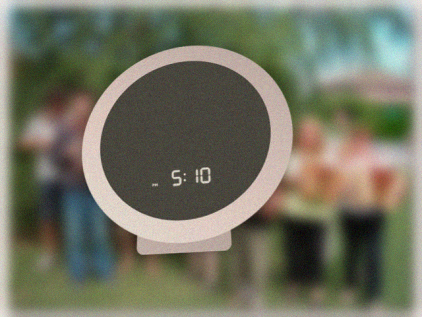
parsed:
5:10
